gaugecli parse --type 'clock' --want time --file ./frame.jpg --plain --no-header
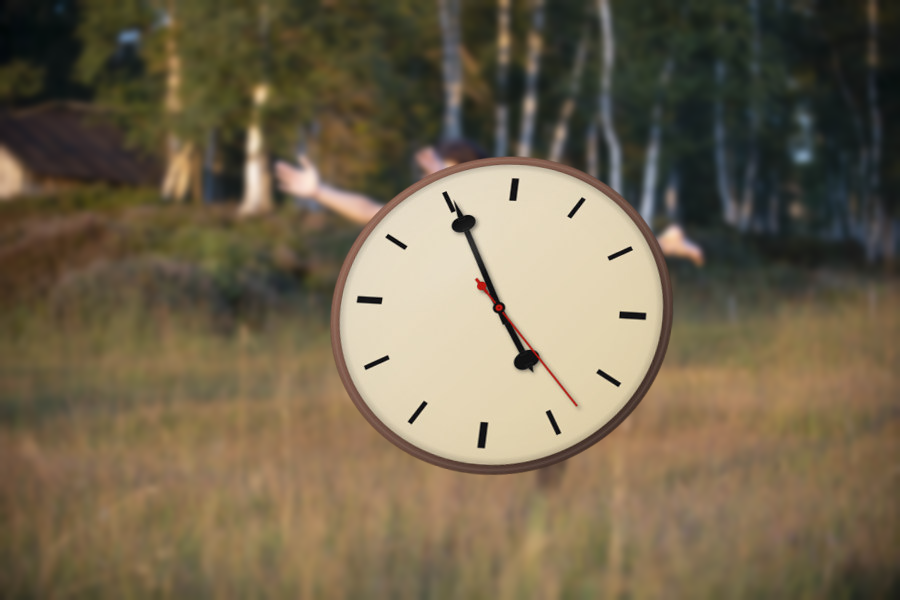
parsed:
4:55:23
